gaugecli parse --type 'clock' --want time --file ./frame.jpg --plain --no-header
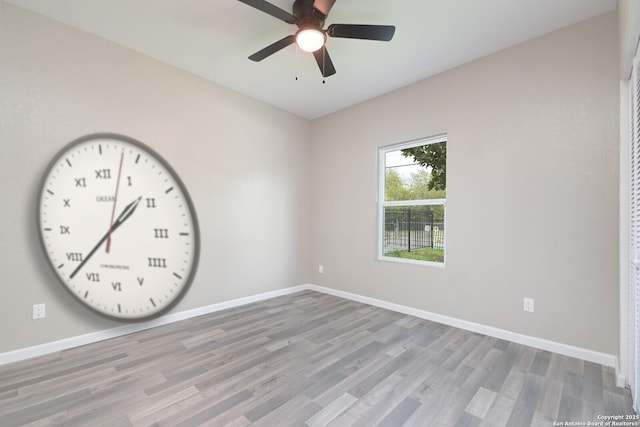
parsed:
1:38:03
